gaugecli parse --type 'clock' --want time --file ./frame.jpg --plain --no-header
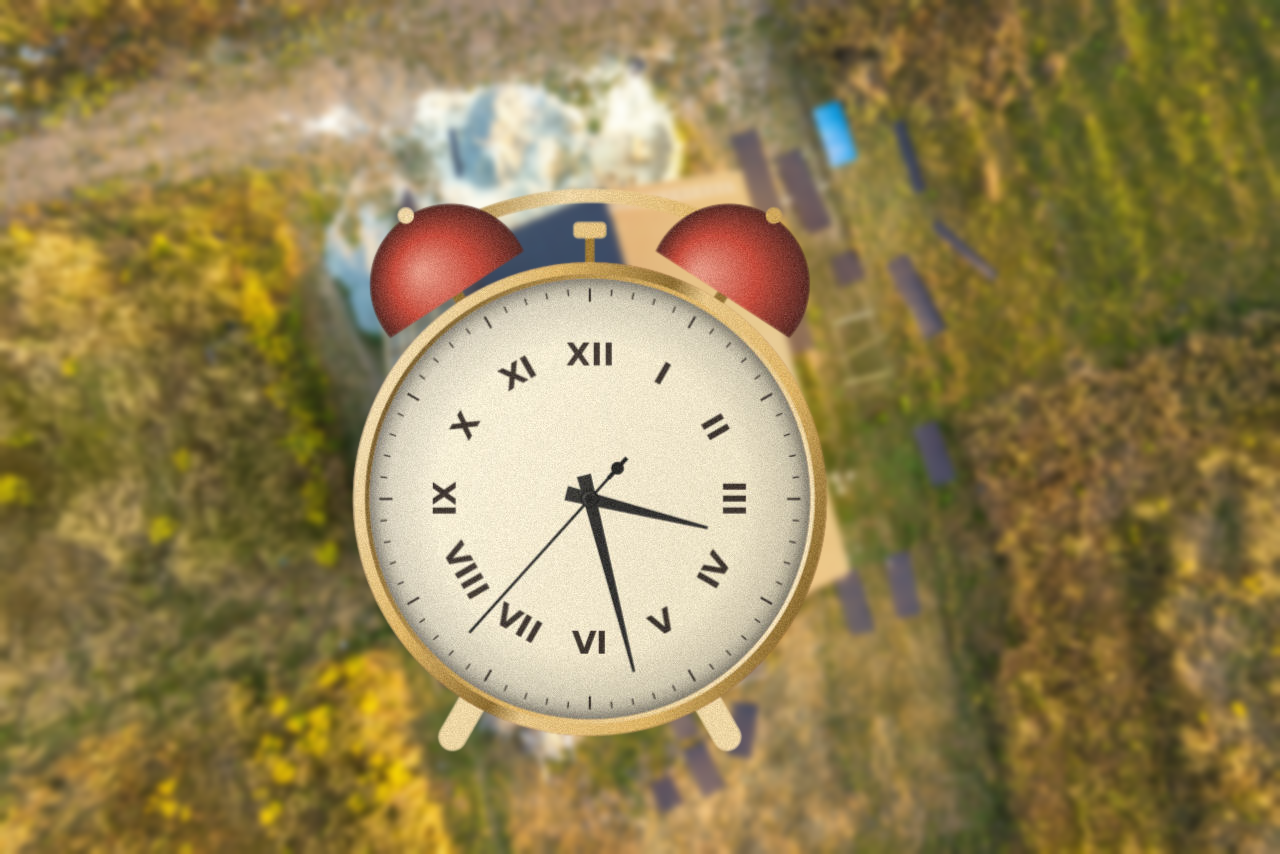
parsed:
3:27:37
